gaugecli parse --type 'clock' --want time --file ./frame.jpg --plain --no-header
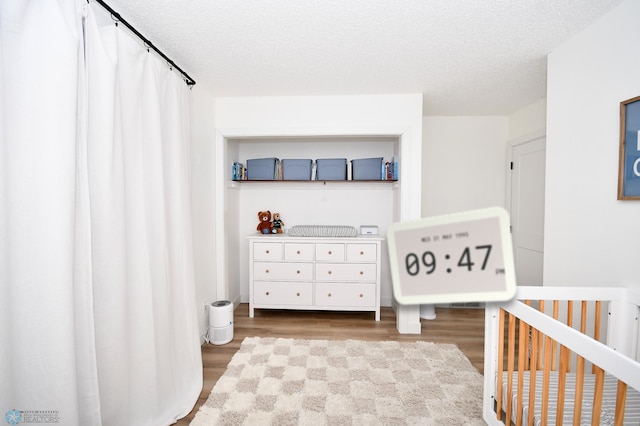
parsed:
9:47
